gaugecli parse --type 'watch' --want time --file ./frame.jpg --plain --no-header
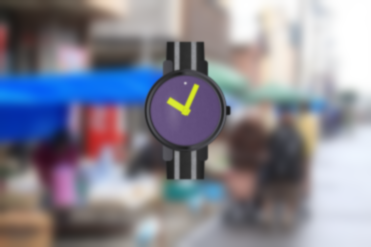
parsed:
10:04
